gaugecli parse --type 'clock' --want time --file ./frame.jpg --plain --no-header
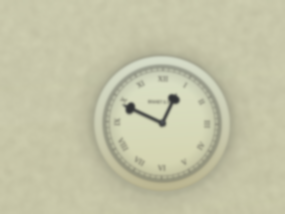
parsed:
12:49
